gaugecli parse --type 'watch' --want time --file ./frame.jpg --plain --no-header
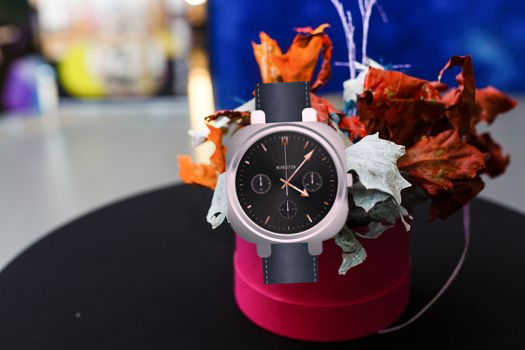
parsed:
4:07
